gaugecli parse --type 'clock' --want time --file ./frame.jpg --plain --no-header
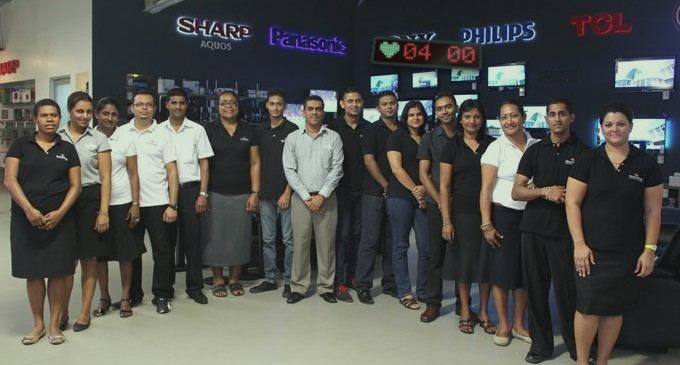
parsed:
4:00
